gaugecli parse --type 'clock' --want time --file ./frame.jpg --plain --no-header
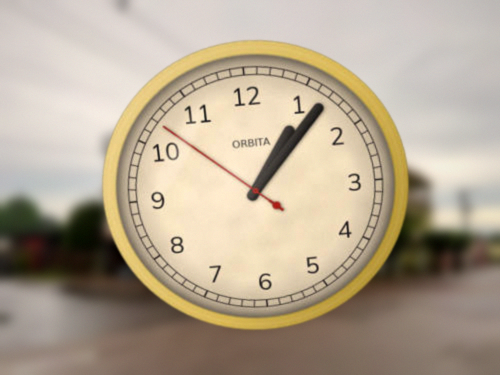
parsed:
1:06:52
